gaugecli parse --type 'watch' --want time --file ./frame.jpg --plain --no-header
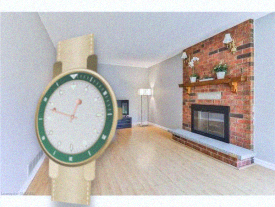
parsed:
12:48
